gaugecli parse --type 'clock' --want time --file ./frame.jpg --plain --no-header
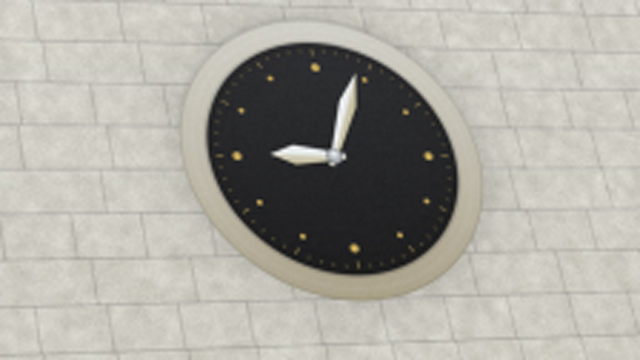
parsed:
9:04
